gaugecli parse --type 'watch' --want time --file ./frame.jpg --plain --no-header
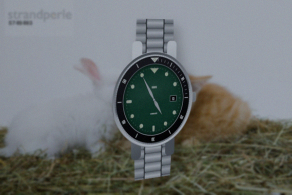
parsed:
4:55
